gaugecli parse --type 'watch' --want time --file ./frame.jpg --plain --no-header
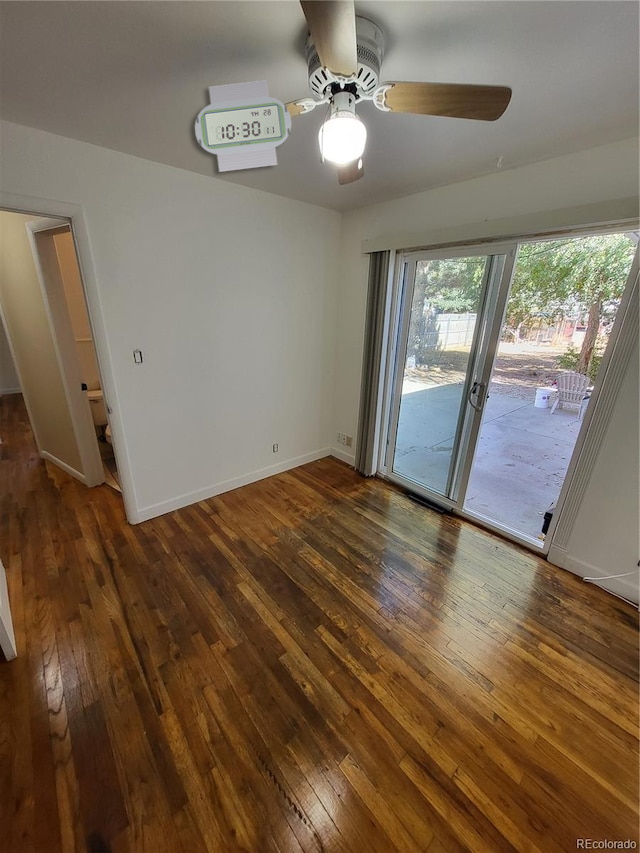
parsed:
10:30
